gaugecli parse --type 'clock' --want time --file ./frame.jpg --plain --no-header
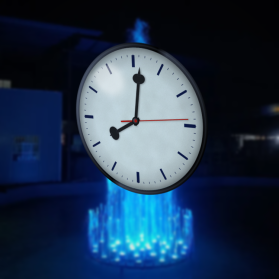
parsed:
8:01:14
